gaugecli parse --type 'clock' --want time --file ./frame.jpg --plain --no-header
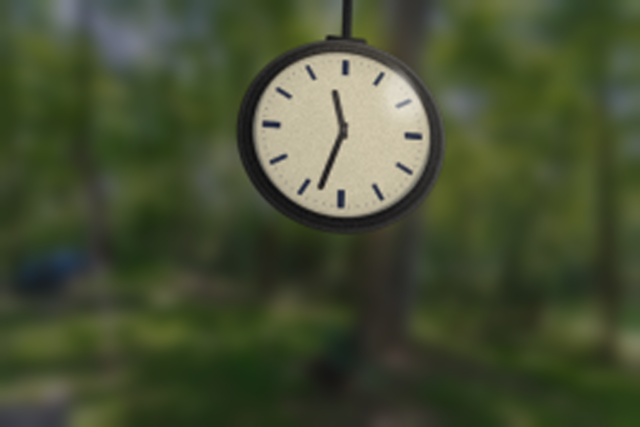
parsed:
11:33
